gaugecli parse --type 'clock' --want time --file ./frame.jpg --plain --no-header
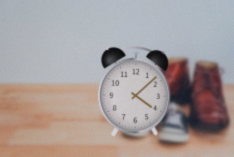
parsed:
4:08
